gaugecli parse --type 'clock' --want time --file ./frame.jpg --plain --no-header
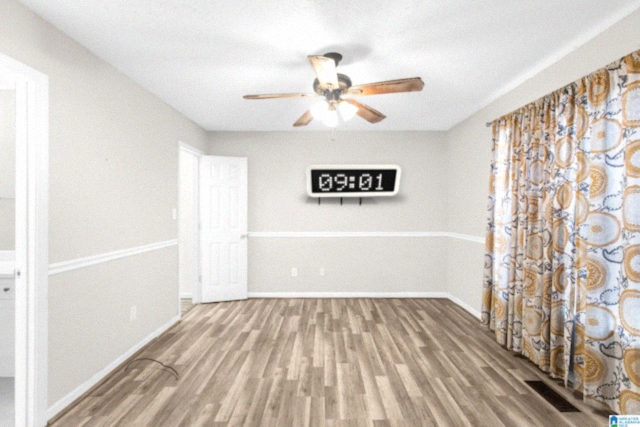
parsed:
9:01
